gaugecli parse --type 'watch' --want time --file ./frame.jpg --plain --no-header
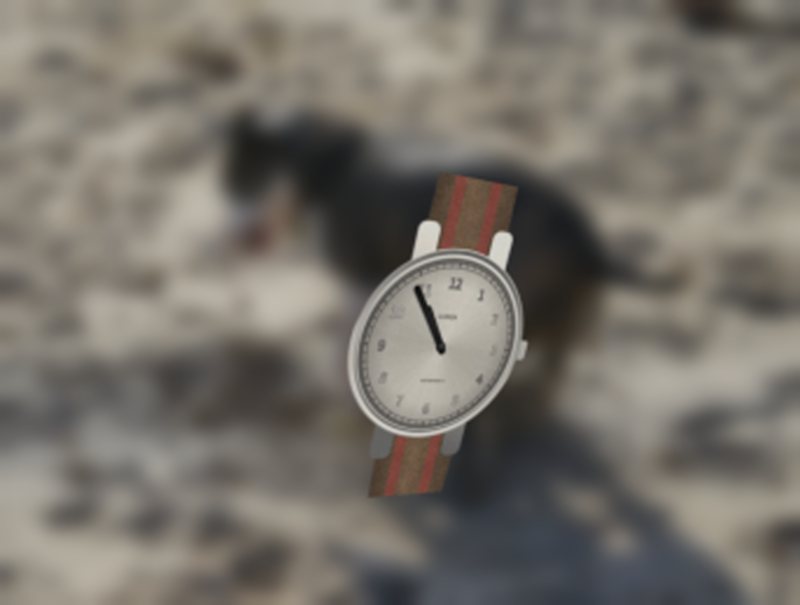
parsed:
10:54
